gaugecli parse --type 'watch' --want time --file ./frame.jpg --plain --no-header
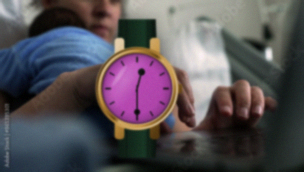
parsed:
12:30
